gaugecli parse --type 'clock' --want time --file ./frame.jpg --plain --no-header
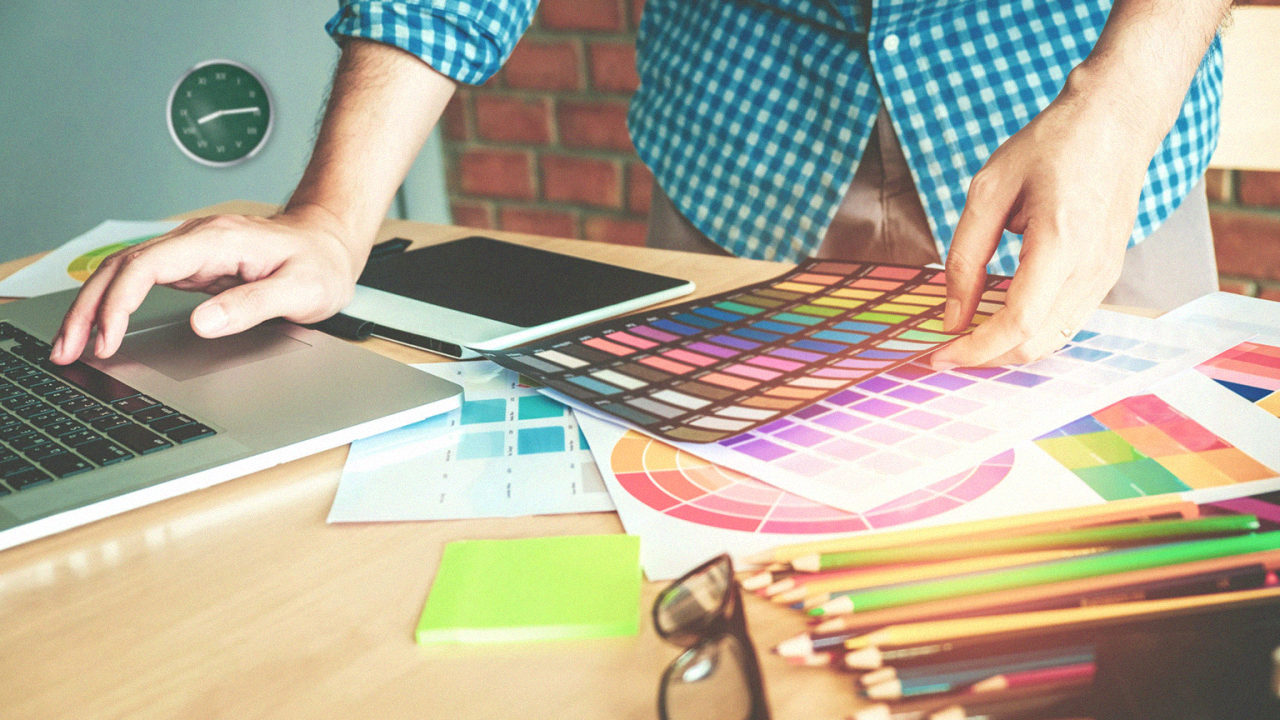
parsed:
8:14
